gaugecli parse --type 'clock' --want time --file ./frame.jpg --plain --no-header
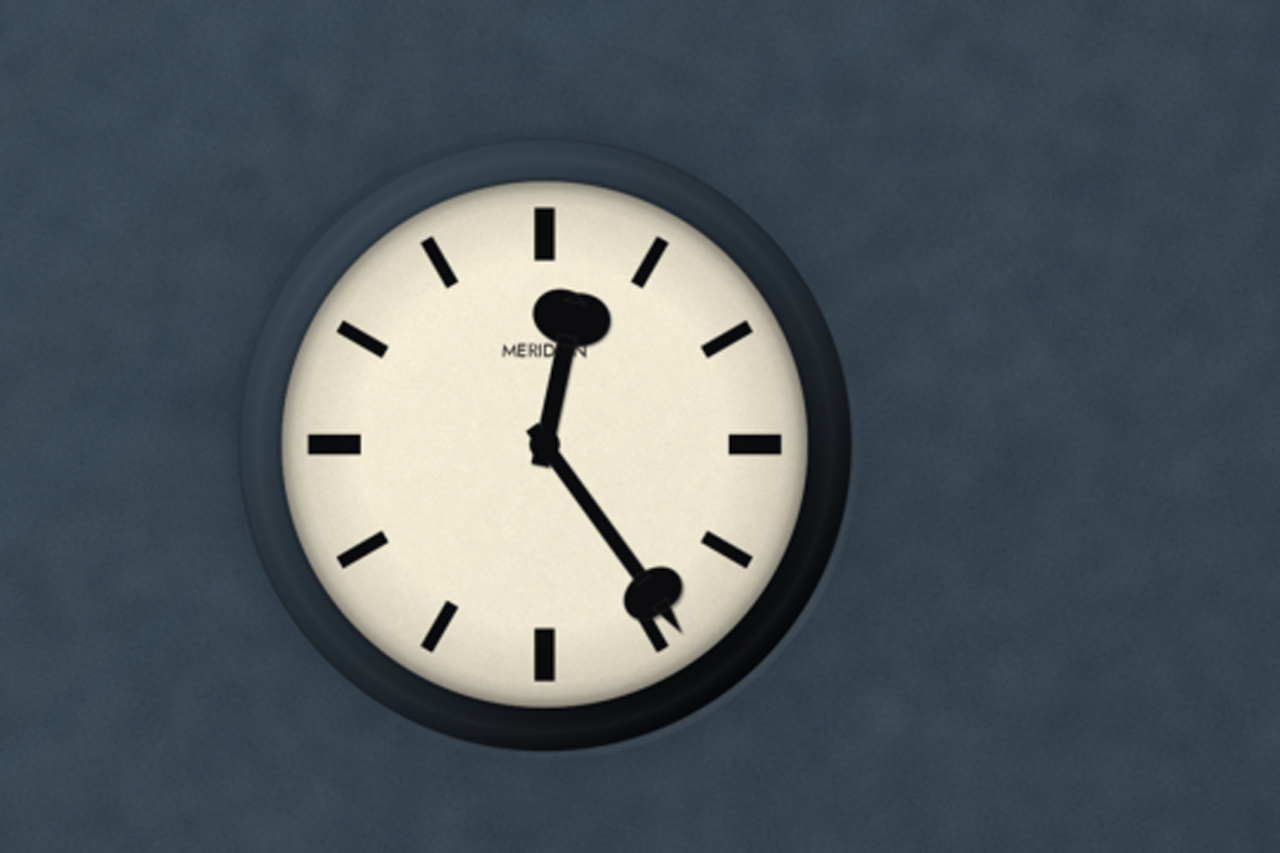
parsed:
12:24
